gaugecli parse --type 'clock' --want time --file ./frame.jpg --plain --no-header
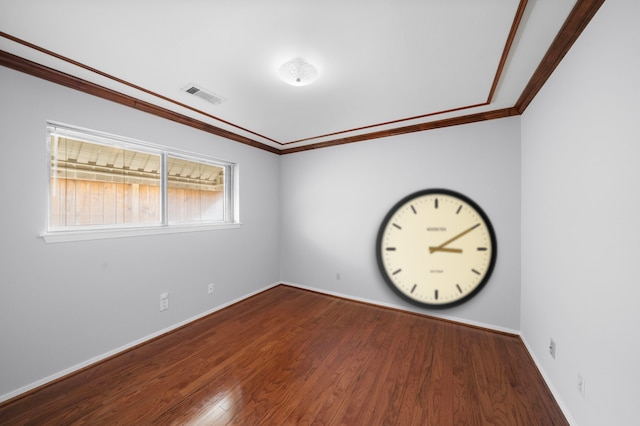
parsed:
3:10
